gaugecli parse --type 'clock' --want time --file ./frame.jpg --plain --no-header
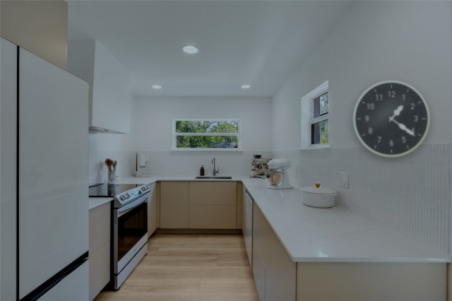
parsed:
1:21
